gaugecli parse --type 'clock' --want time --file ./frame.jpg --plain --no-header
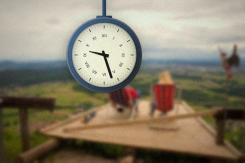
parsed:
9:27
